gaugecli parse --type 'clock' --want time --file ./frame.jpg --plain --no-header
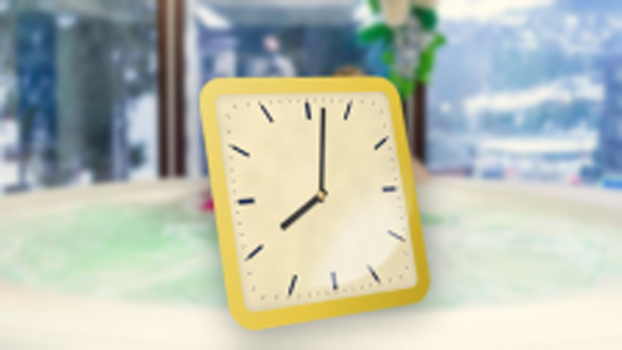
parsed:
8:02
